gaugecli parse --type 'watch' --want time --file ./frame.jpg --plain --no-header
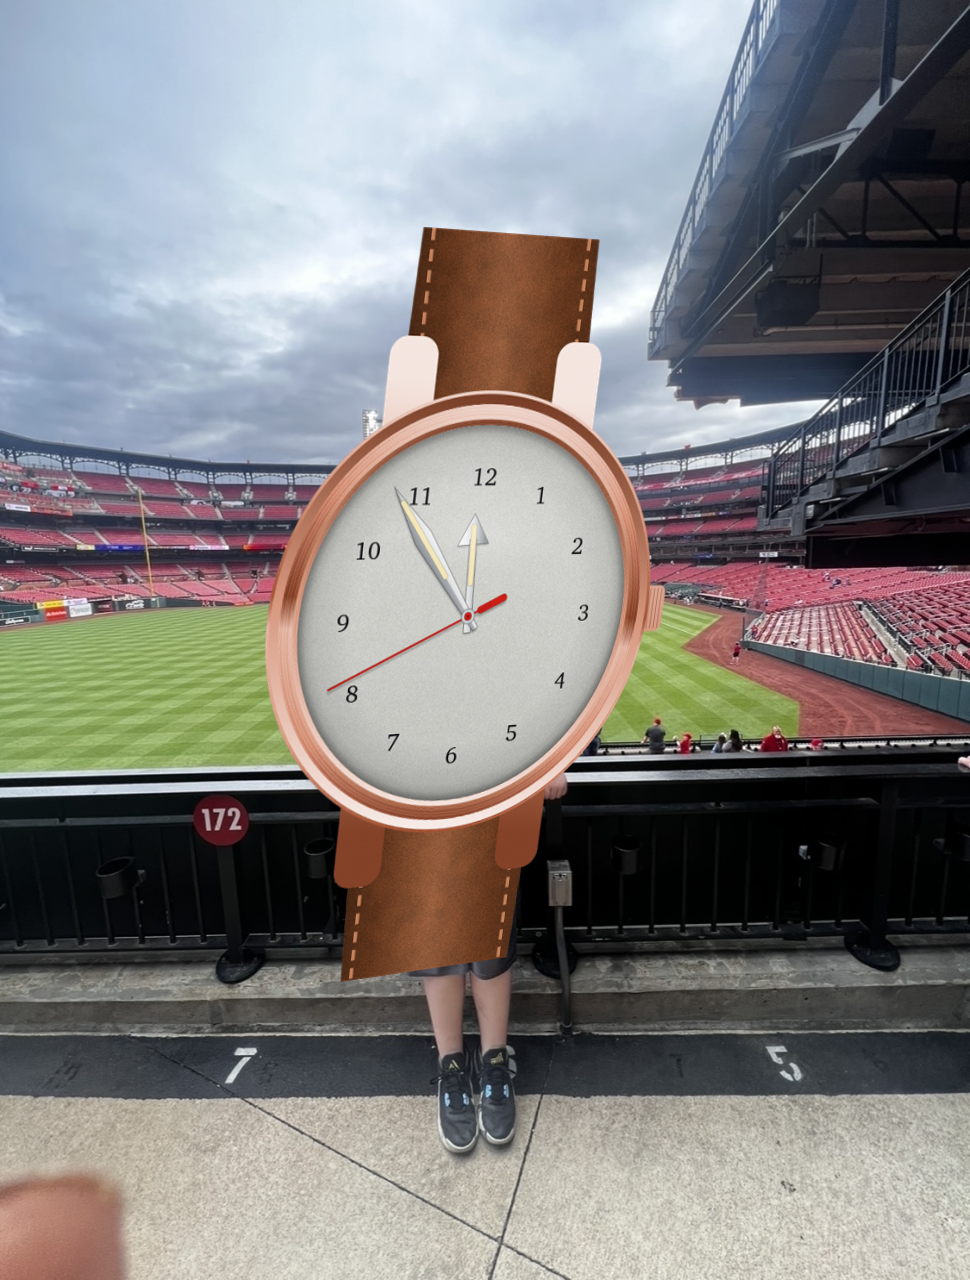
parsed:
11:53:41
